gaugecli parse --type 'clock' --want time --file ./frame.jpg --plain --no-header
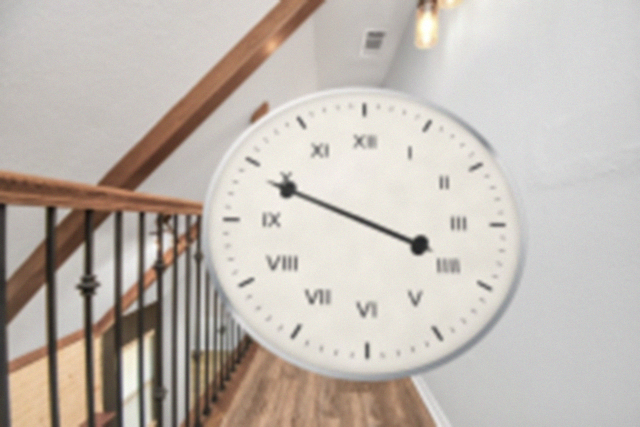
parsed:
3:49
